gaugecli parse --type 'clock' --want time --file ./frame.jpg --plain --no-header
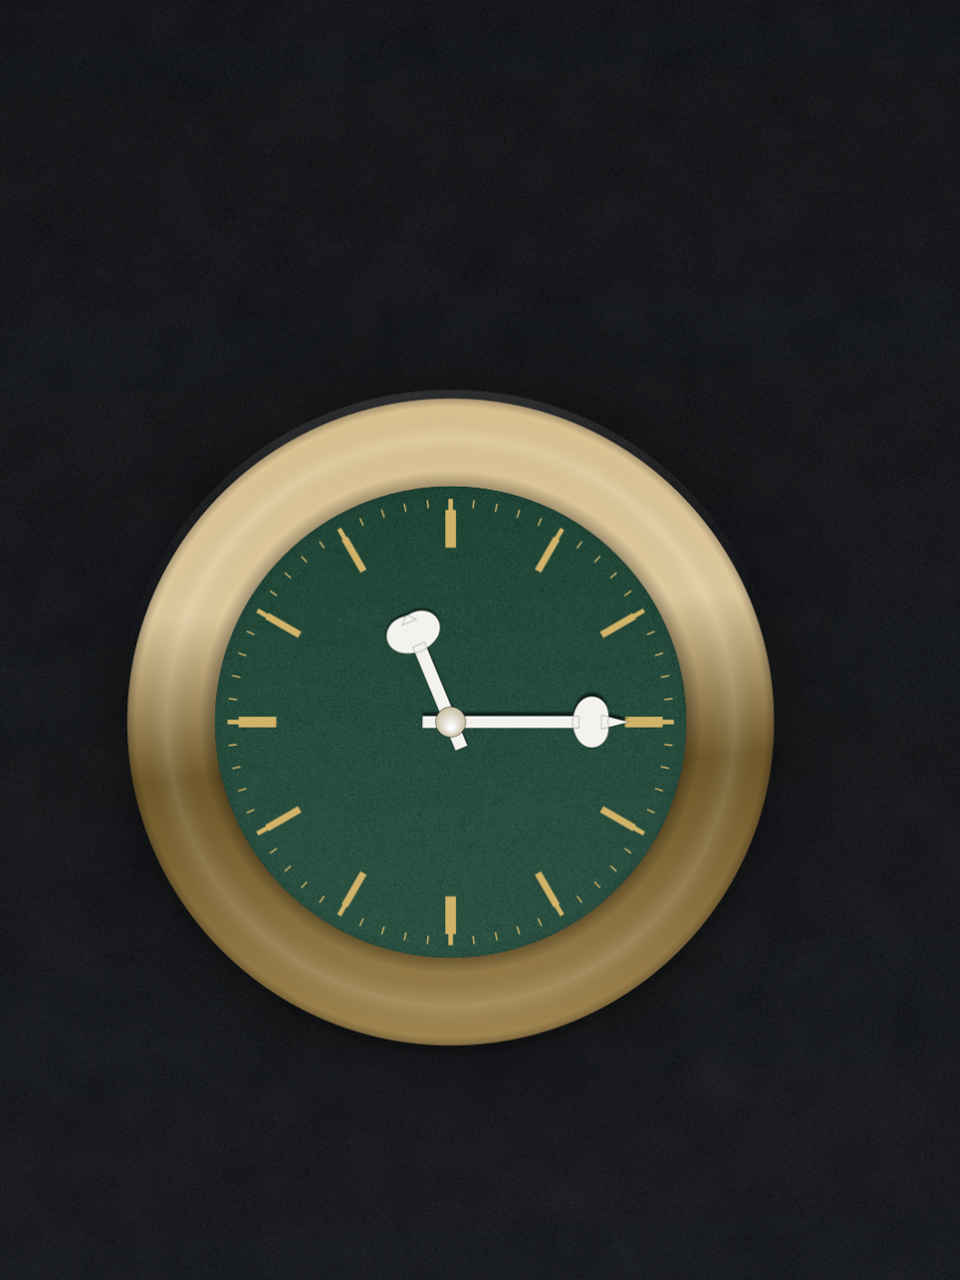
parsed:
11:15
